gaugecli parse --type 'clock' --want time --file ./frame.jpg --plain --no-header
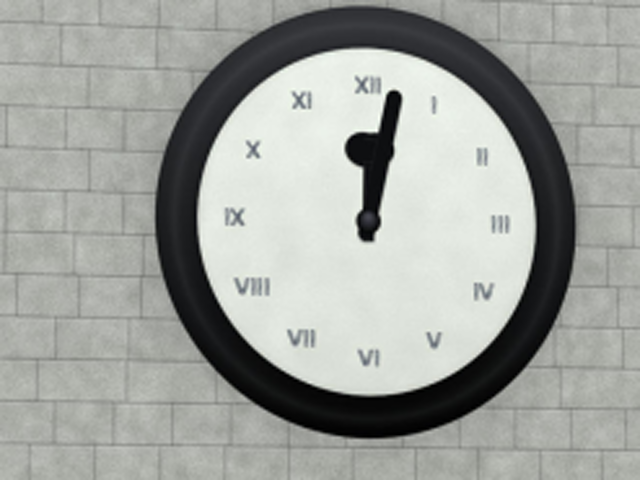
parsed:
12:02
